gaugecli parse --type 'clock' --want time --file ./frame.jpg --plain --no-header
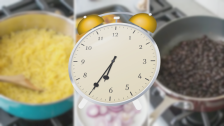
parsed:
6:35
